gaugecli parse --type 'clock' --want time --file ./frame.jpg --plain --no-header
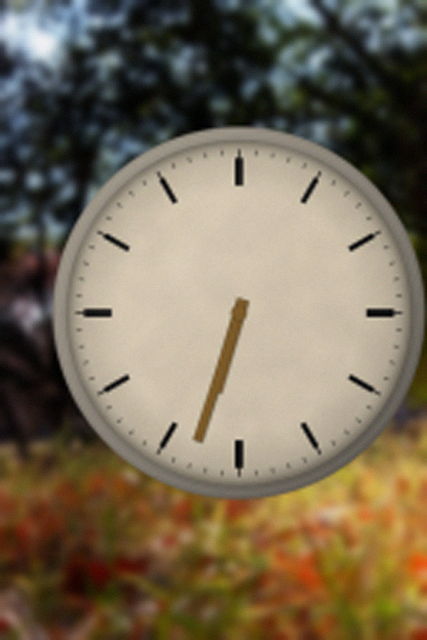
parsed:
6:33
